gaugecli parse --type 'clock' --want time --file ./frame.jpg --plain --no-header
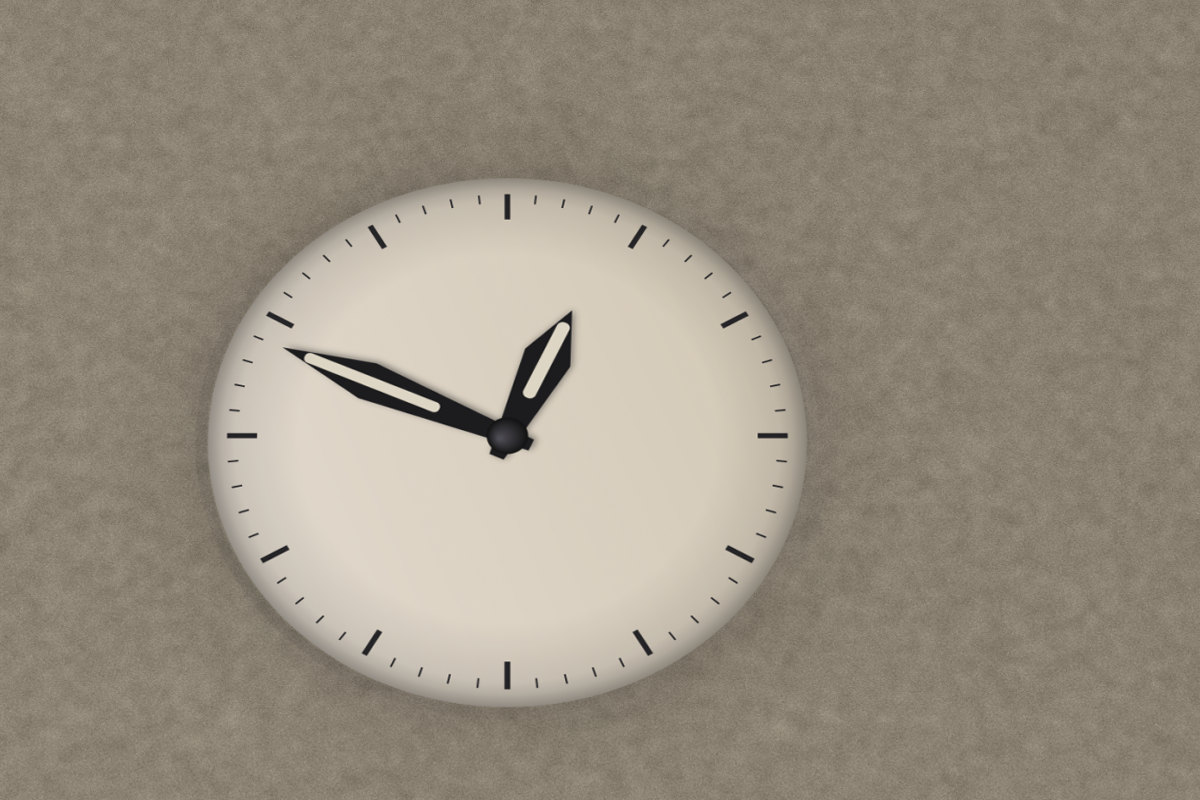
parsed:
12:49
